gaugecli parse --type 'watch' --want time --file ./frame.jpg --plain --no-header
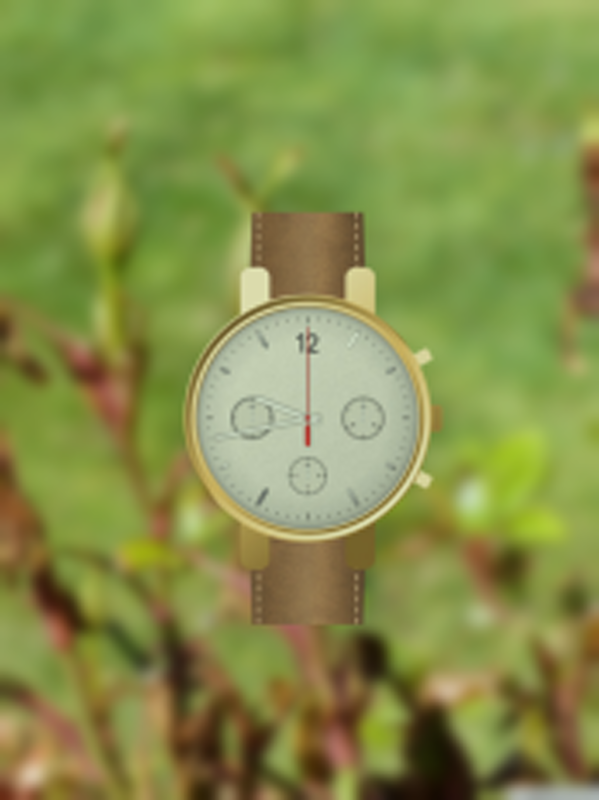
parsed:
9:43
